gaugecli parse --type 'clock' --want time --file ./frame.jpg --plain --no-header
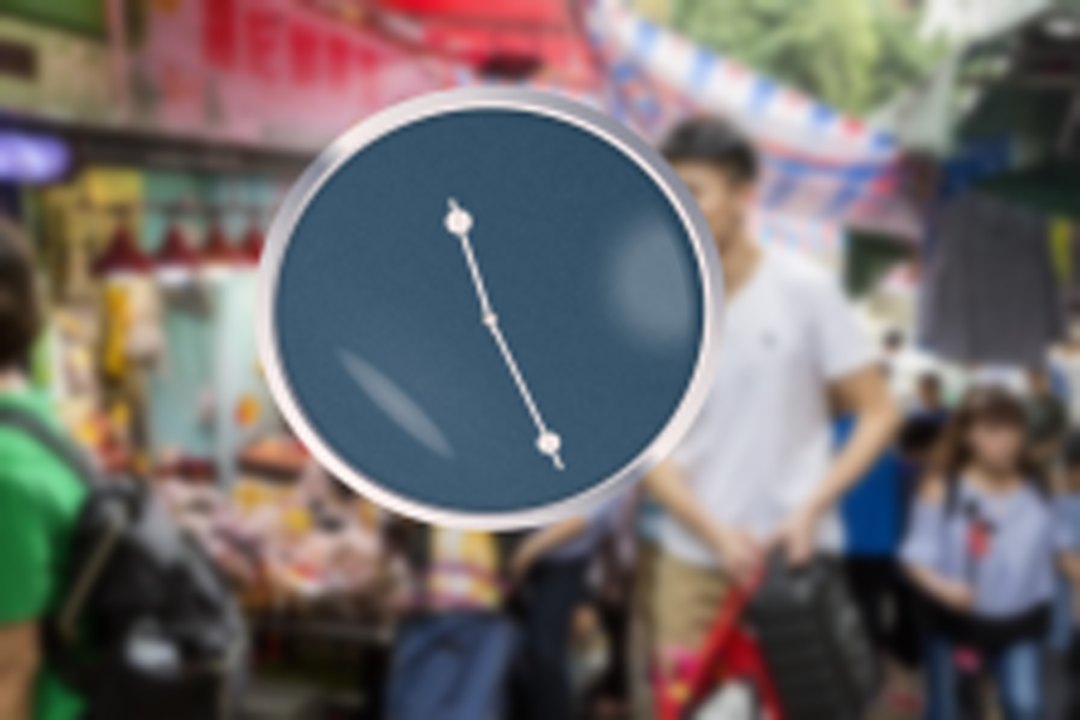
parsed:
11:26
